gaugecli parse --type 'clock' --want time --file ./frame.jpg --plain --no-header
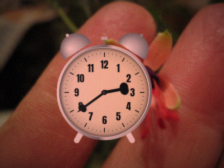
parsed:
2:39
